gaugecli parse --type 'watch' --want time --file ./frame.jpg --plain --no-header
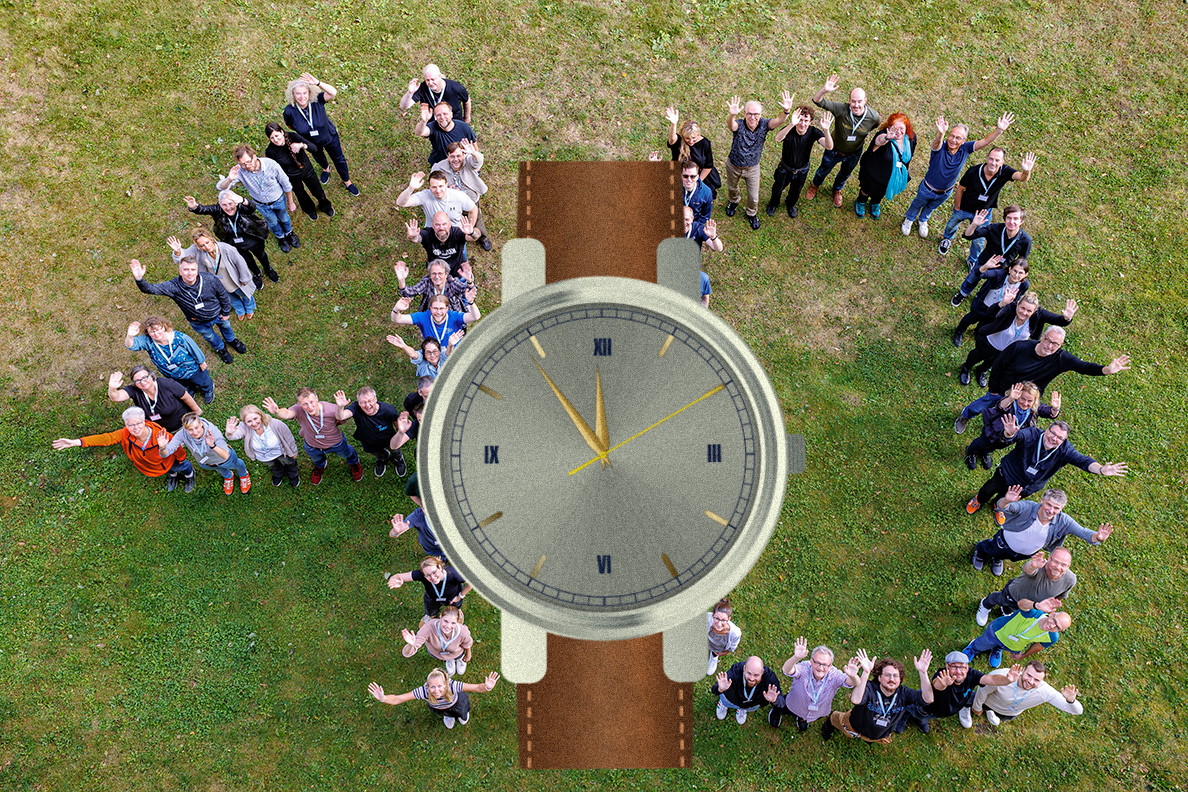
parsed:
11:54:10
